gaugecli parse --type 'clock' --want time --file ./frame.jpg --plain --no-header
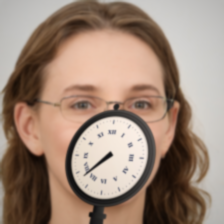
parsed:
7:38
